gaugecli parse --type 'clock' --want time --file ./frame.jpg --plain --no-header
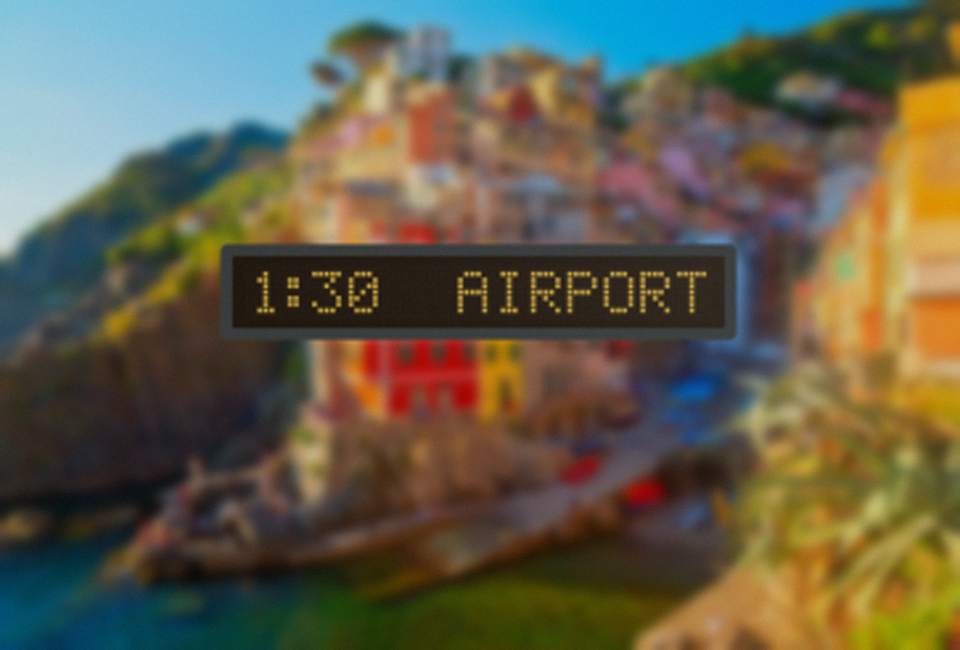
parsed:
1:30
